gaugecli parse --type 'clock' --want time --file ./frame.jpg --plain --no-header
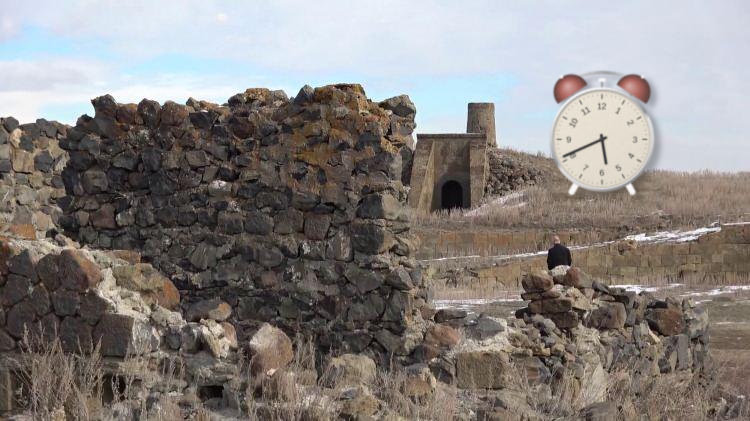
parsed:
5:41
